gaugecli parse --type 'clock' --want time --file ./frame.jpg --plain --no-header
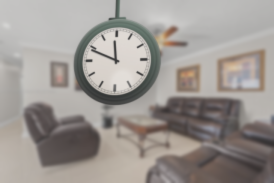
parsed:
11:49
